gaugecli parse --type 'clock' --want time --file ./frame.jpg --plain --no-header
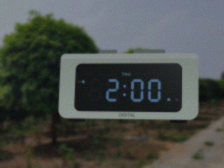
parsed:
2:00
